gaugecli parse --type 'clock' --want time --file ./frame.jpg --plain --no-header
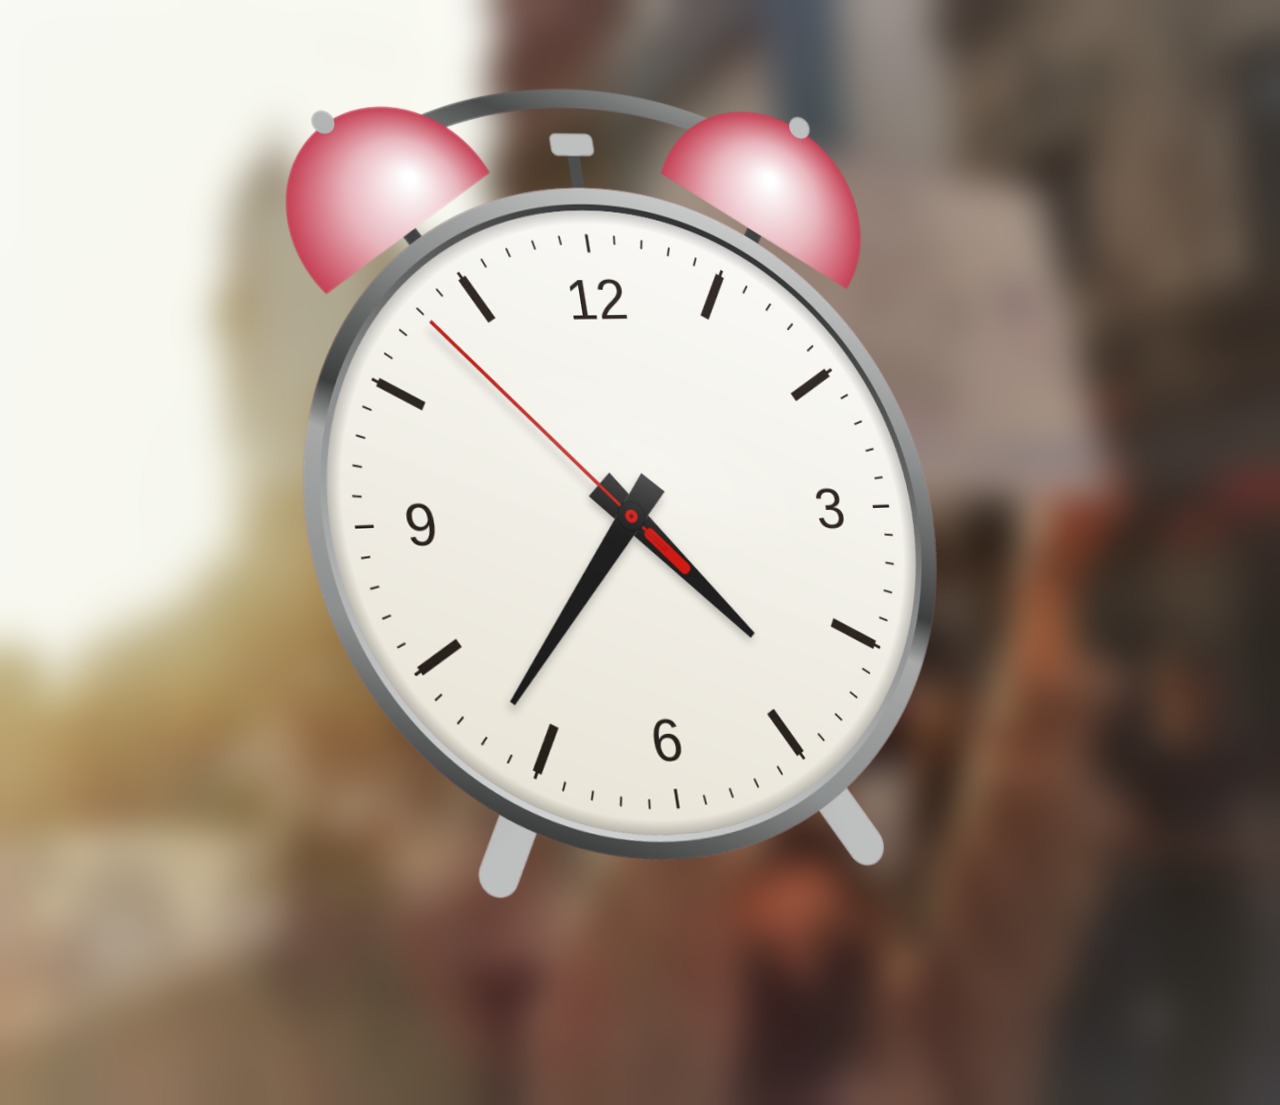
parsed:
4:36:53
